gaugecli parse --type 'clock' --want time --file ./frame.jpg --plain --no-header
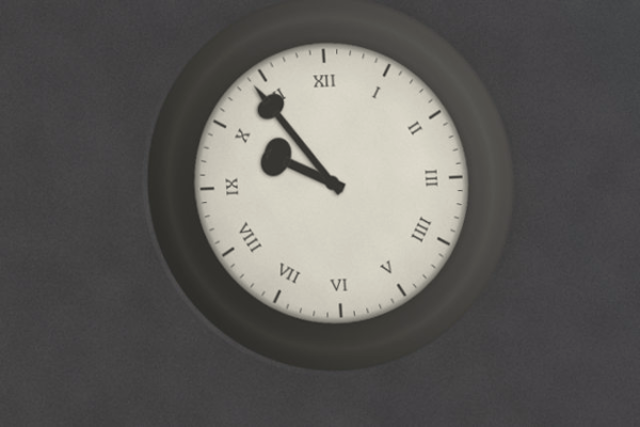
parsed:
9:54
